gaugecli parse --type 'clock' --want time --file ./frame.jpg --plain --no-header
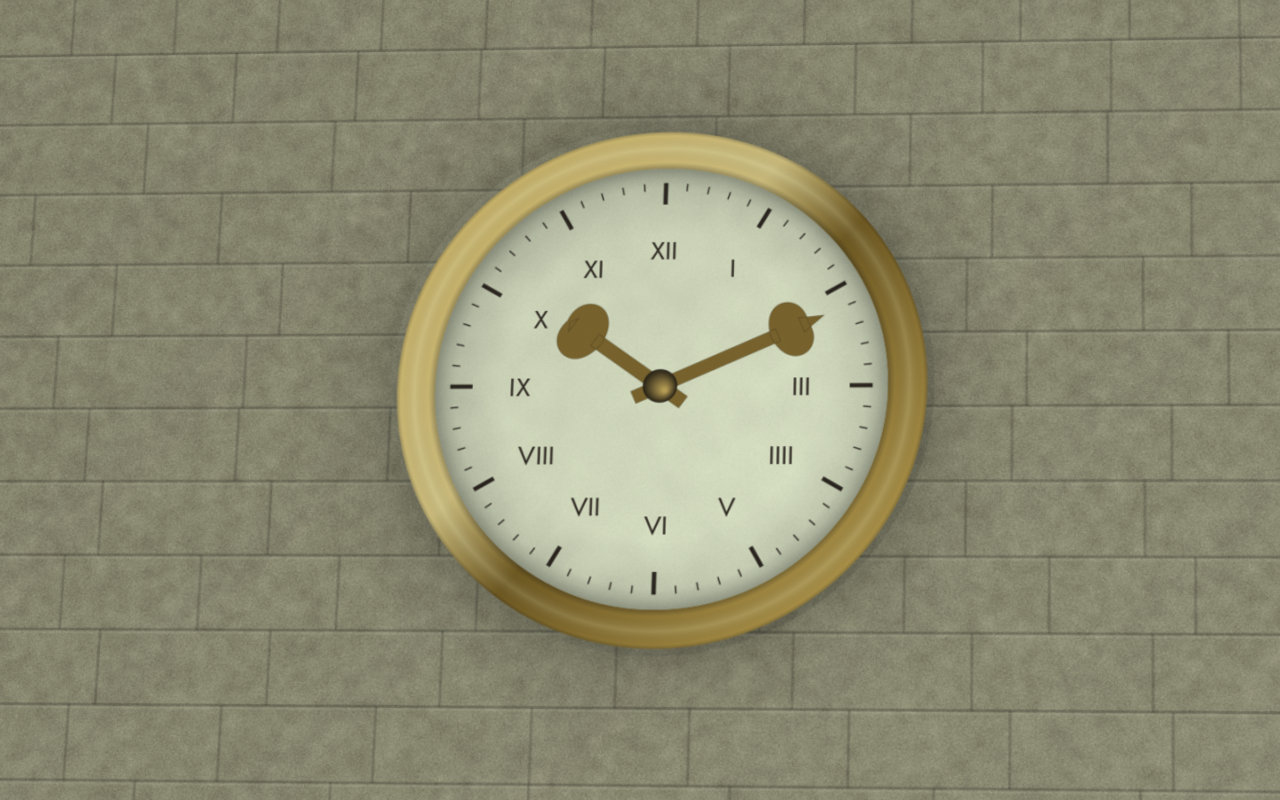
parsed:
10:11
